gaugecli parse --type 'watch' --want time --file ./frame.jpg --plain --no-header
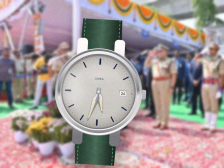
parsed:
5:33
